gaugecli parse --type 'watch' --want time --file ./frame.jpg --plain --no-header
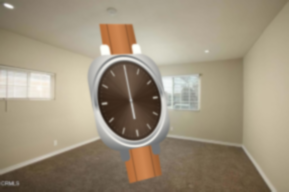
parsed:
6:00
